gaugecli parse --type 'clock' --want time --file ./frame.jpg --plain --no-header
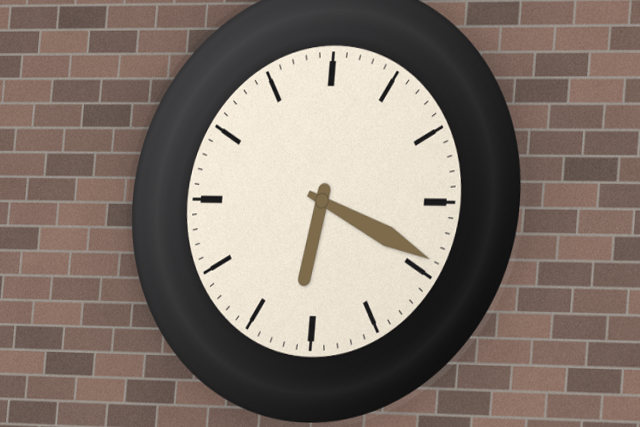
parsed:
6:19
